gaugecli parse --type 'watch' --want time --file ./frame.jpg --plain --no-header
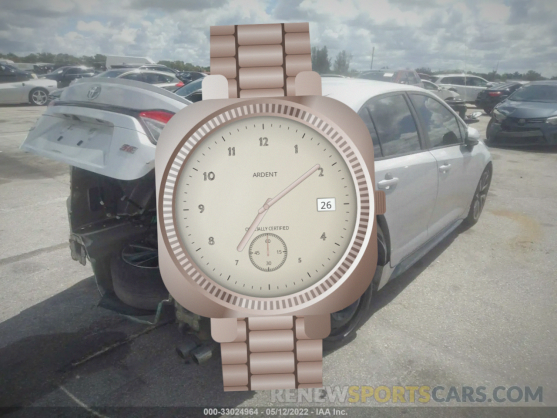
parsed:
7:09
